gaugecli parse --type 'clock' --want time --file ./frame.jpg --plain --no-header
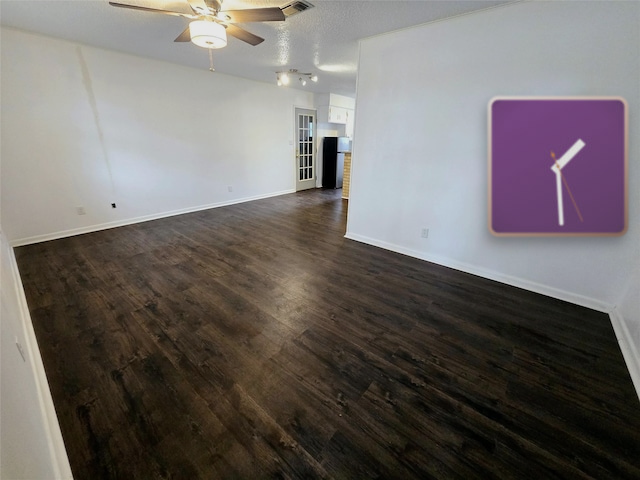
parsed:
1:29:26
